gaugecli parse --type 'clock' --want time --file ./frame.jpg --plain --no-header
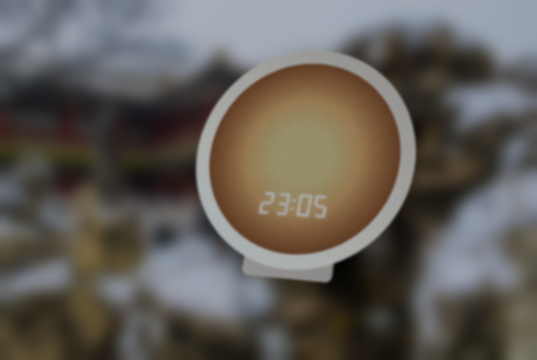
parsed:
23:05
